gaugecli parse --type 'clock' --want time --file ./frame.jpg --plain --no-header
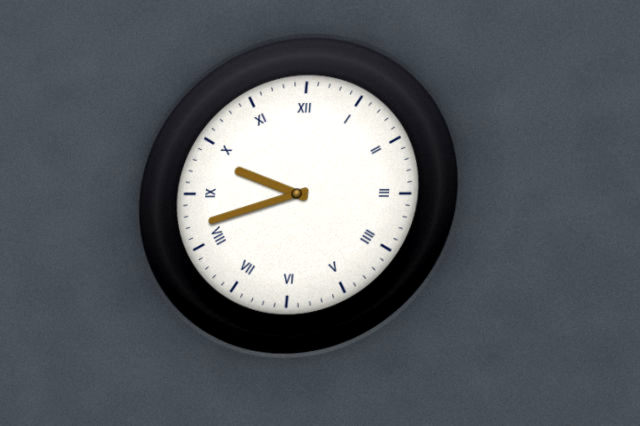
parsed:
9:42
